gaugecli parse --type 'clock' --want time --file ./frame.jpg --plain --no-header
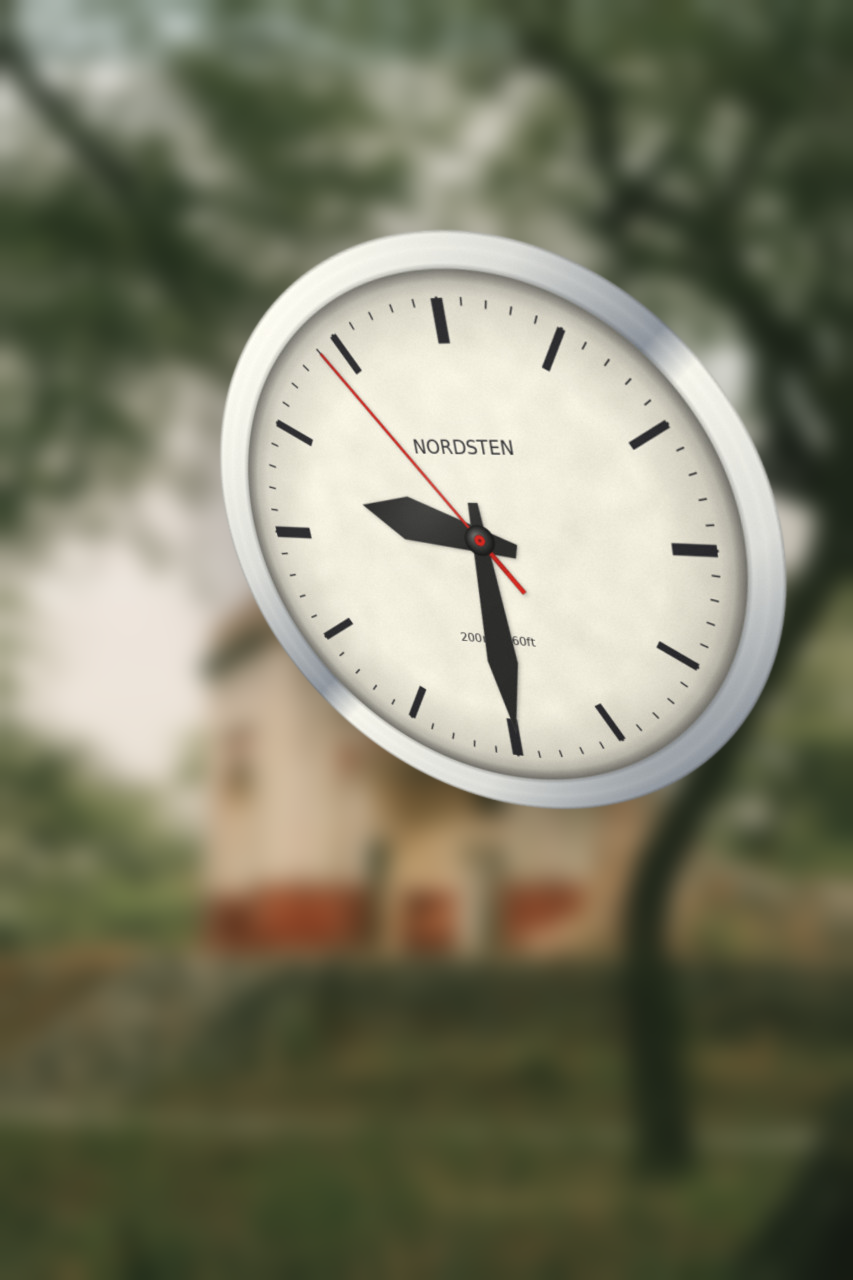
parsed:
9:29:54
